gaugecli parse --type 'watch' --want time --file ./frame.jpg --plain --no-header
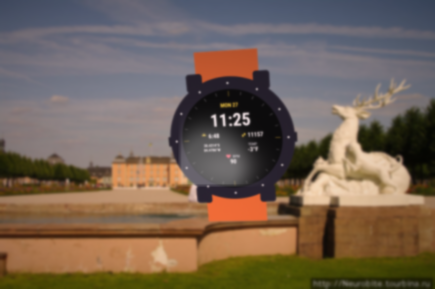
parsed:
11:25
